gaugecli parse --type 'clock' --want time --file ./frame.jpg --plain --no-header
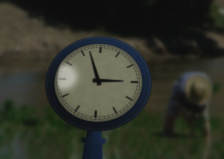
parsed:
2:57
